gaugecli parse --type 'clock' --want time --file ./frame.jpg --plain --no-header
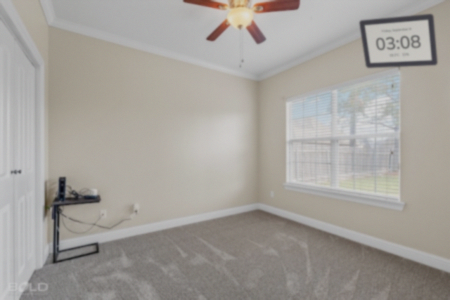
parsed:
3:08
